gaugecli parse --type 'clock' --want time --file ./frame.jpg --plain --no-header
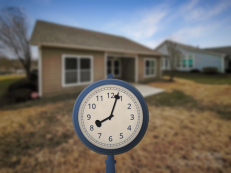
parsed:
8:03
